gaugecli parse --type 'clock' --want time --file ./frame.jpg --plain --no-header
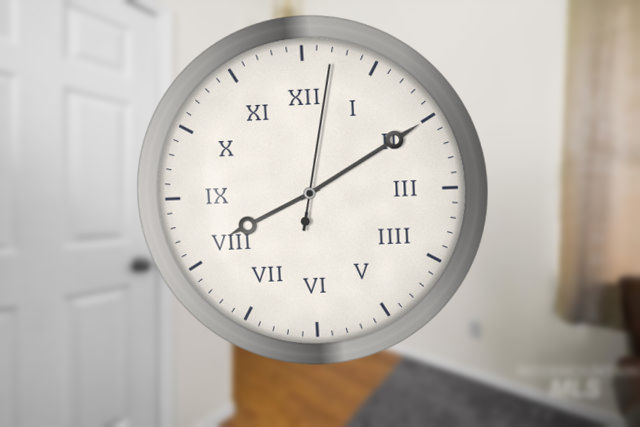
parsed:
8:10:02
